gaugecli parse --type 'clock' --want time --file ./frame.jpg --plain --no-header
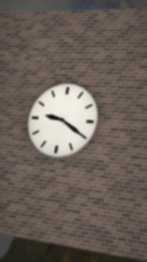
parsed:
9:20
